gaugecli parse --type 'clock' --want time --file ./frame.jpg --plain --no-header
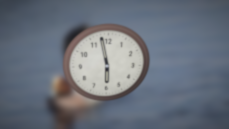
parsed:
5:58
